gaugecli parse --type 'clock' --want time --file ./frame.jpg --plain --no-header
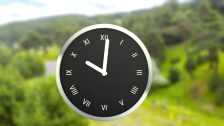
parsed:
10:01
